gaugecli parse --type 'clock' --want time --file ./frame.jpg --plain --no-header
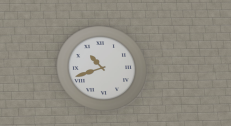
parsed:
10:42
